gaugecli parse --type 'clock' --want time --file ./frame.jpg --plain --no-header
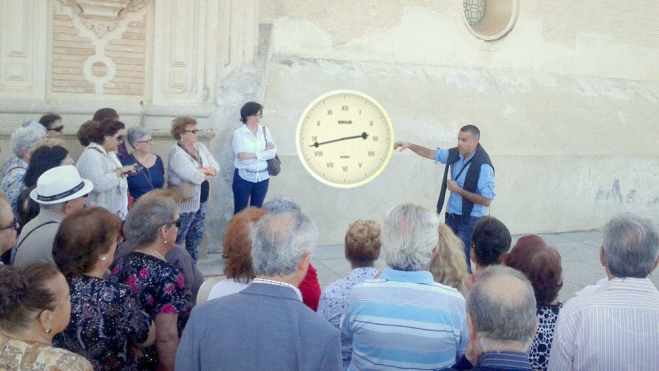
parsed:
2:43
